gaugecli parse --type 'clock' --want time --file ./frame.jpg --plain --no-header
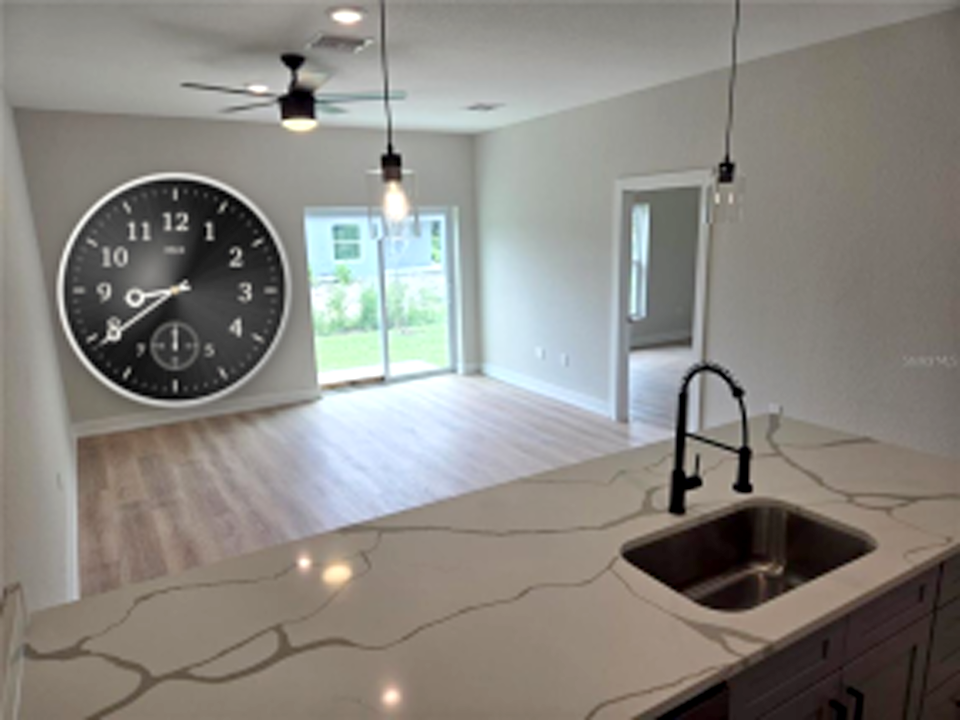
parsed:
8:39
